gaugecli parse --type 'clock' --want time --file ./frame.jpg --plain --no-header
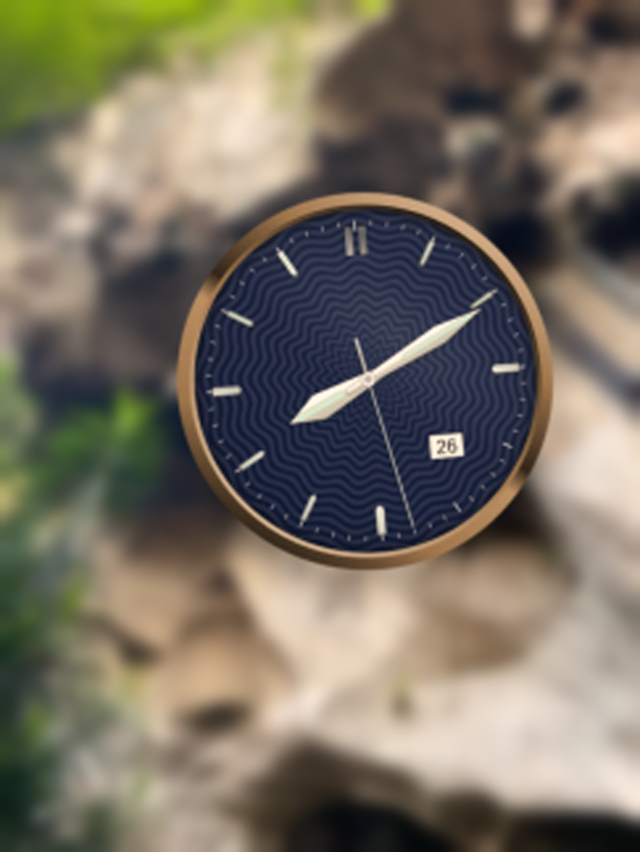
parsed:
8:10:28
